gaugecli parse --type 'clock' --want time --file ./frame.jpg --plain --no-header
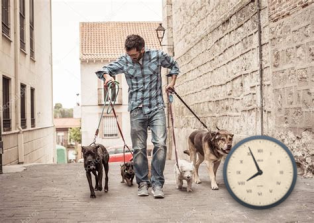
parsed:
7:56
